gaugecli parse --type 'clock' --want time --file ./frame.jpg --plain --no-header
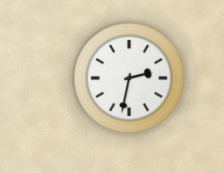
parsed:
2:32
